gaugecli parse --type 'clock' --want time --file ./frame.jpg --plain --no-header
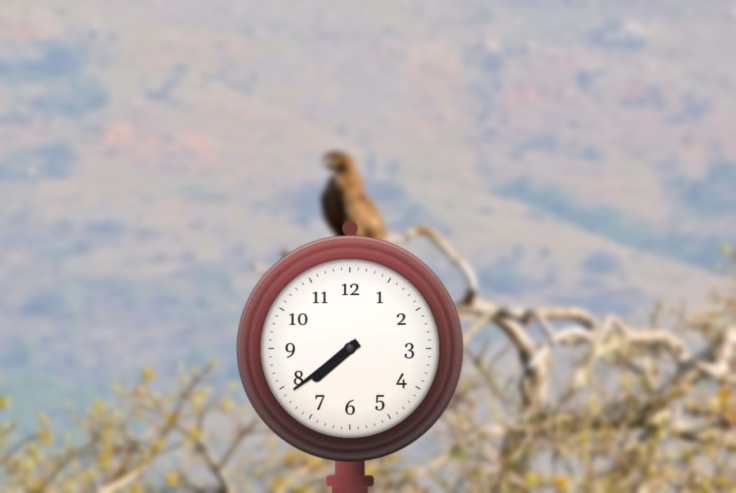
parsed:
7:39
